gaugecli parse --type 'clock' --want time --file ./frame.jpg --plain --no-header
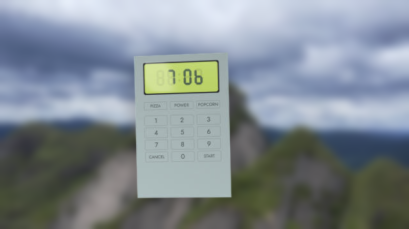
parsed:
7:06
